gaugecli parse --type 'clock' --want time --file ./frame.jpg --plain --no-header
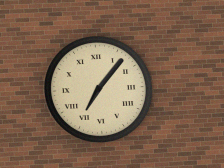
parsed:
7:07
